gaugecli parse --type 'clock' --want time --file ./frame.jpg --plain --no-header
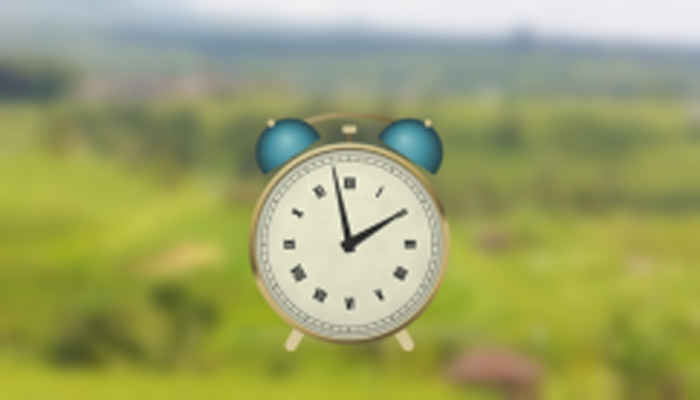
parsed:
1:58
